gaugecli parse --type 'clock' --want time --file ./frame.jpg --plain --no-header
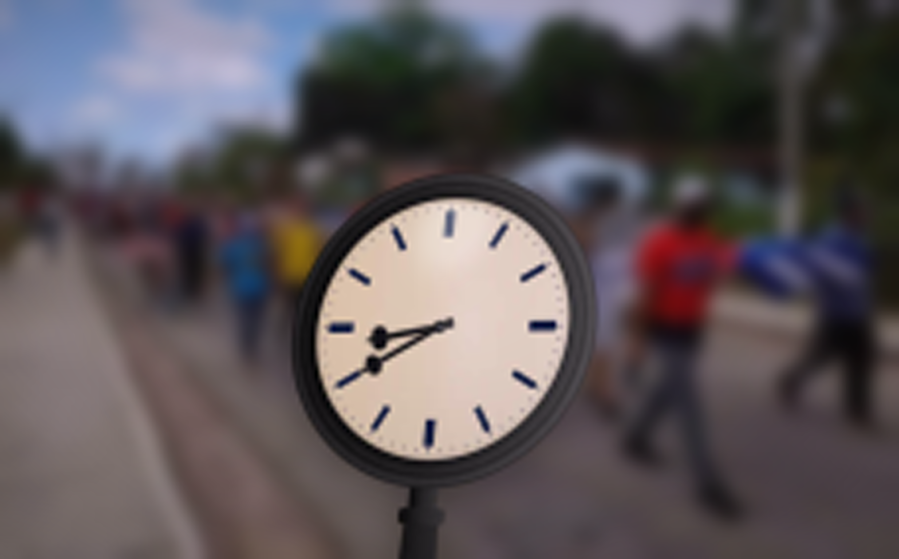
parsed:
8:40
